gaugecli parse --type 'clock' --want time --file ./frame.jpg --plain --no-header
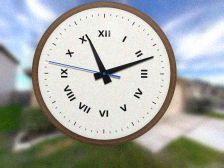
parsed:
11:11:47
